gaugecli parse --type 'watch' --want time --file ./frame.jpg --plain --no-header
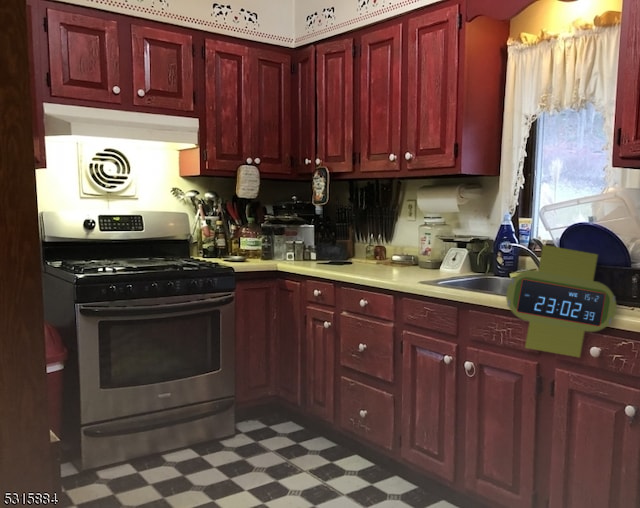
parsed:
23:02
